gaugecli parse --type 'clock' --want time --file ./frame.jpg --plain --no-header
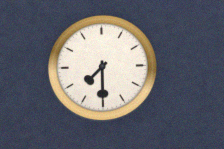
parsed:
7:30
